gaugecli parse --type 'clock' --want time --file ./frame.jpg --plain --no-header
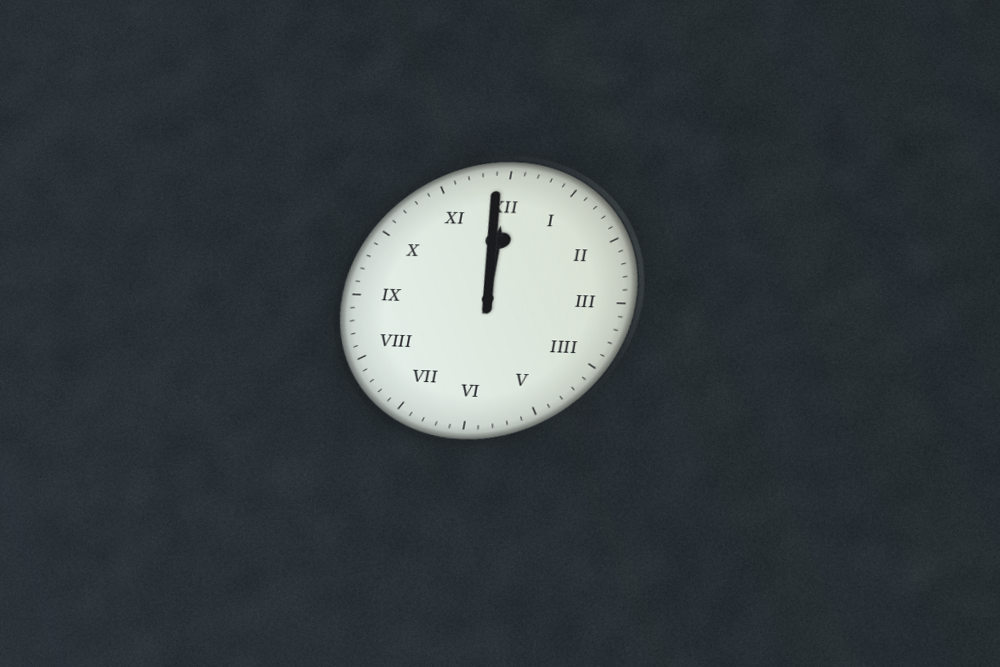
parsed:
11:59
